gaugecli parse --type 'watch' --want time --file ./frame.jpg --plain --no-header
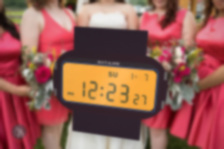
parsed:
12:23
